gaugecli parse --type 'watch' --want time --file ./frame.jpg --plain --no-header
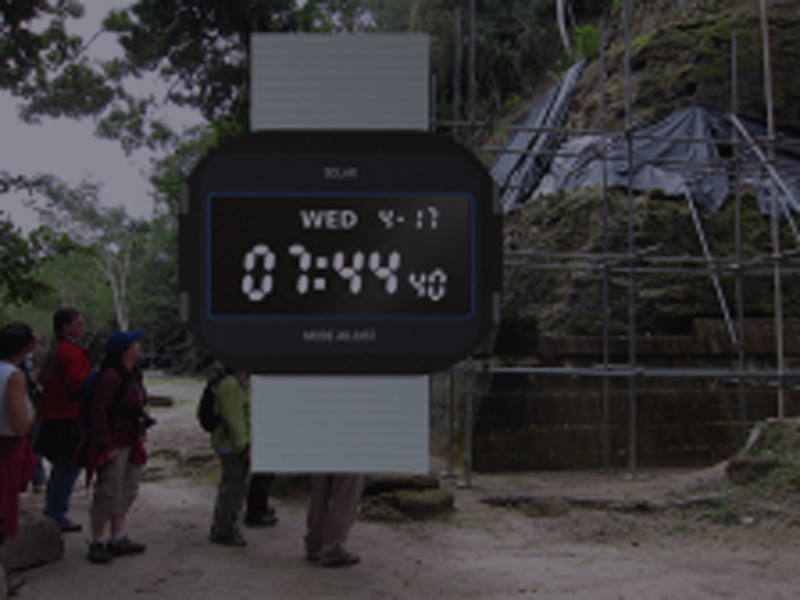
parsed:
7:44:40
